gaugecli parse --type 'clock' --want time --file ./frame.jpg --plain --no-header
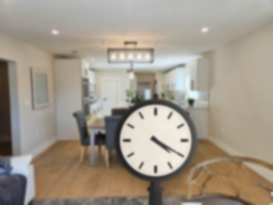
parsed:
4:20
